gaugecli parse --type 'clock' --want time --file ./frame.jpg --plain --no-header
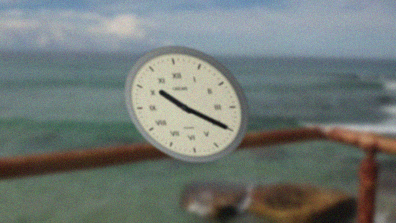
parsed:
10:20
